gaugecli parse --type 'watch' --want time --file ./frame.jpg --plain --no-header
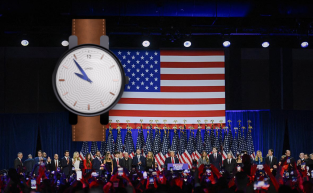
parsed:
9:54
